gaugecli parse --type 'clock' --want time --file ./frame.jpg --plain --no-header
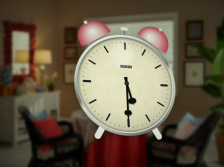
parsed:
5:30
